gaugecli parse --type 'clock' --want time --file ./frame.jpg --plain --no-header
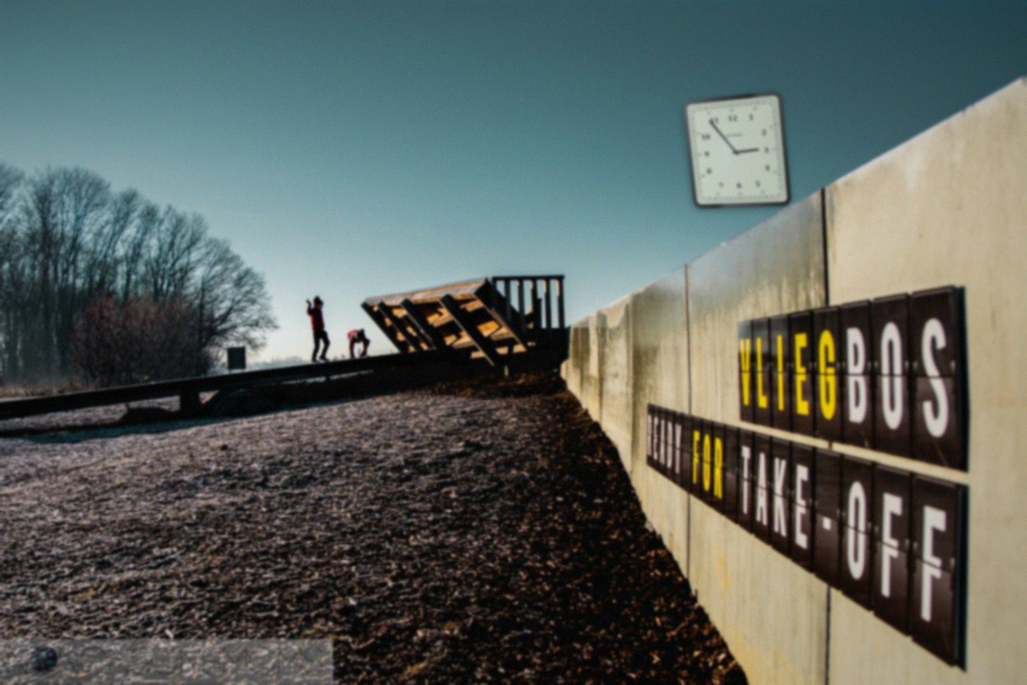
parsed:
2:54
